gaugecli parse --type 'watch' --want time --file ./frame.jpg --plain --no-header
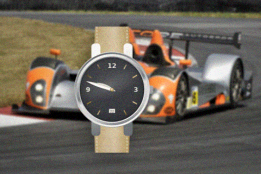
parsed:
9:48
